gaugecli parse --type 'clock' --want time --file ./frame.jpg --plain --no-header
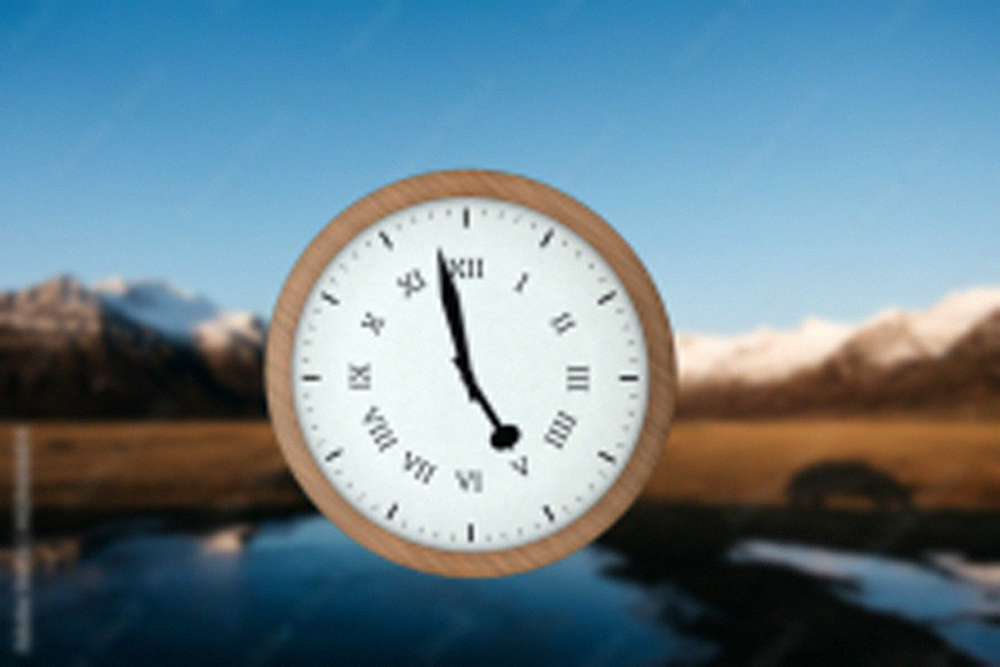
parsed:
4:58
